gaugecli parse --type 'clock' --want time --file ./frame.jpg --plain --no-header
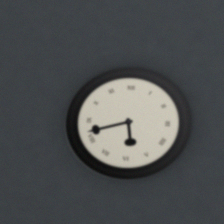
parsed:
5:42
